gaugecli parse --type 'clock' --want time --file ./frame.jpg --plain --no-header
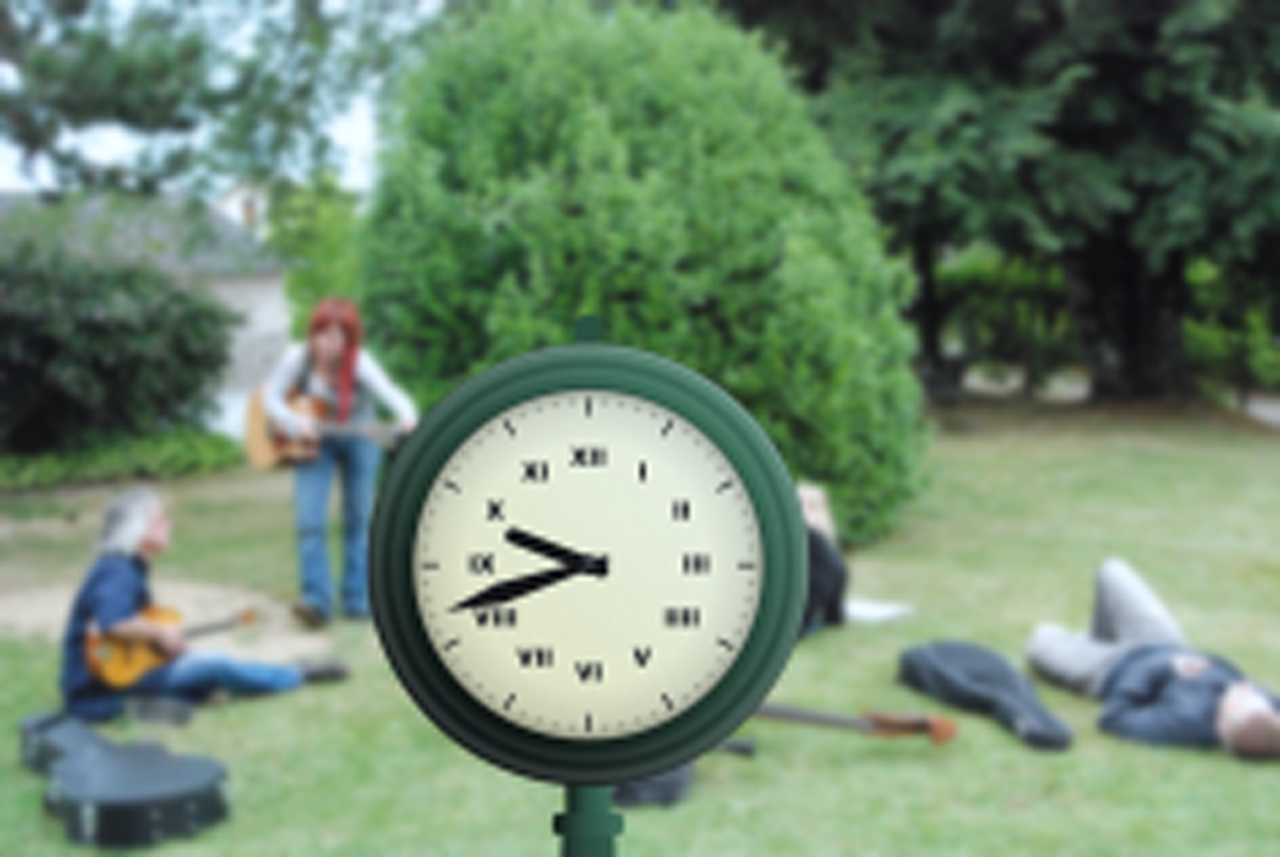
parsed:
9:42
